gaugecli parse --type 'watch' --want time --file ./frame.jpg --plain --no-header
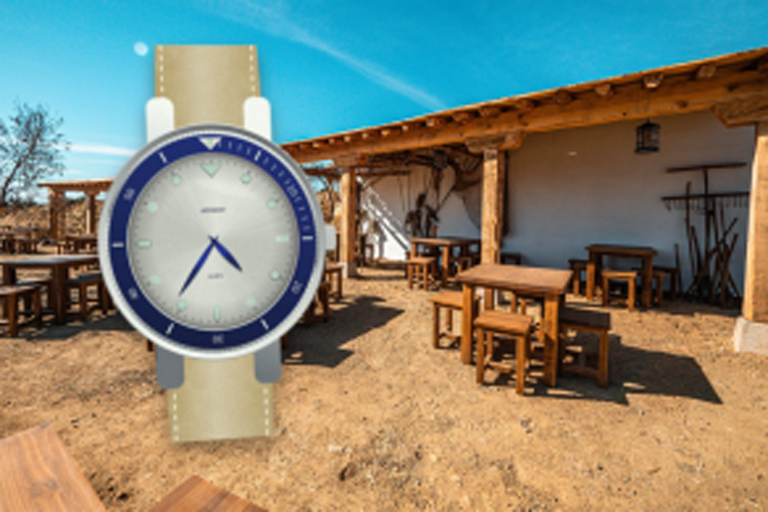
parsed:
4:36
